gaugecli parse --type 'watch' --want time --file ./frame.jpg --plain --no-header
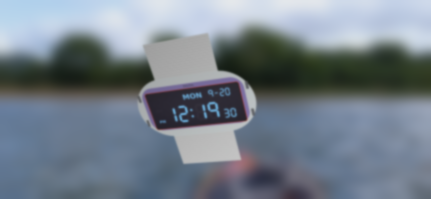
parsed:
12:19
